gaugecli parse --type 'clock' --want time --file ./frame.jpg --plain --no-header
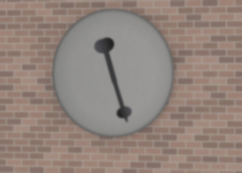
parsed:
11:27
